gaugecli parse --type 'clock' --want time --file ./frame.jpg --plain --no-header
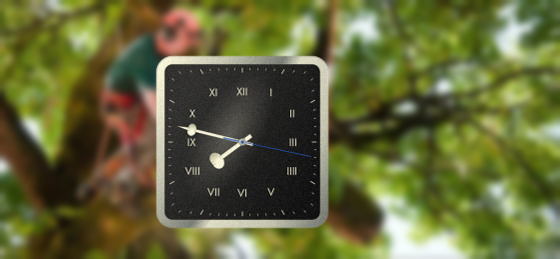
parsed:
7:47:17
